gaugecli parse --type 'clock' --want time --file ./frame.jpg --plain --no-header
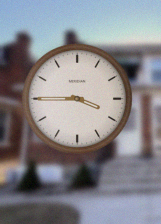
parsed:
3:45
